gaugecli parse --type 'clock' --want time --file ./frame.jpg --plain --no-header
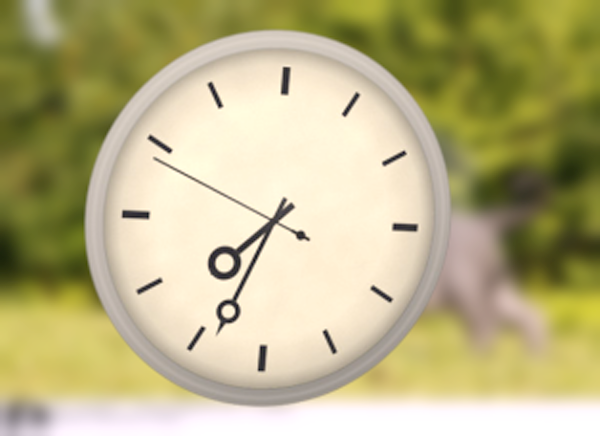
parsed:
7:33:49
